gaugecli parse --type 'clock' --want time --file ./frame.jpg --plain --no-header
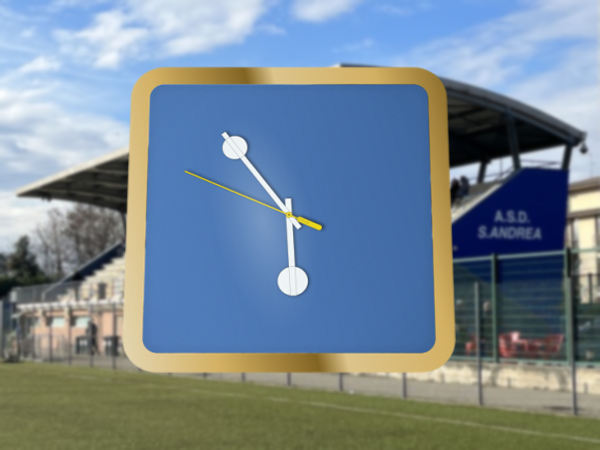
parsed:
5:53:49
